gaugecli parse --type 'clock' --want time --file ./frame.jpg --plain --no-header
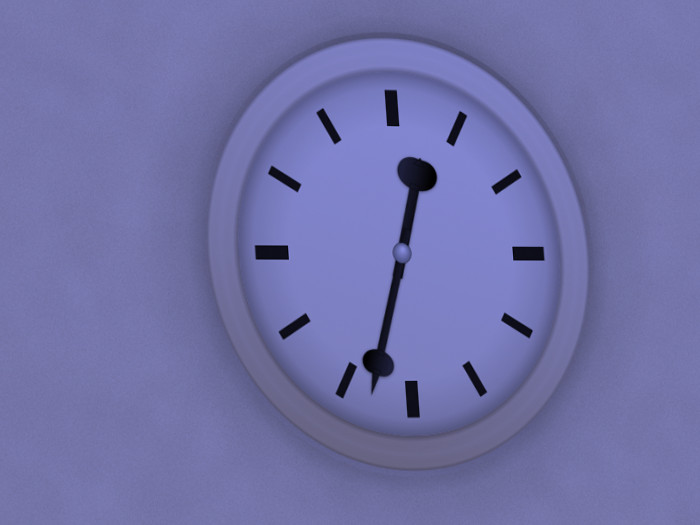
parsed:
12:33
